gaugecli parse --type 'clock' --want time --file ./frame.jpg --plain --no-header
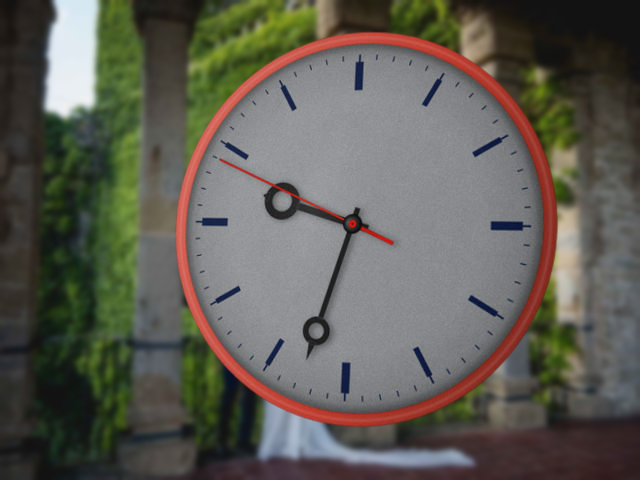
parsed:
9:32:49
